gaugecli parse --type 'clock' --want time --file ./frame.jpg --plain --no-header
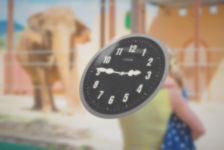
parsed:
2:46
